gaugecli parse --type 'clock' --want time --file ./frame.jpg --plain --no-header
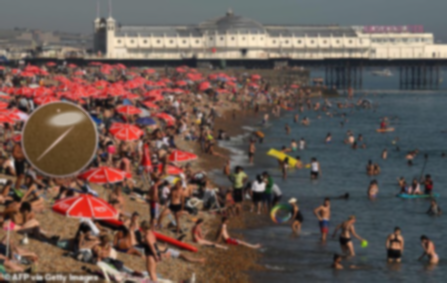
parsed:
1:38
